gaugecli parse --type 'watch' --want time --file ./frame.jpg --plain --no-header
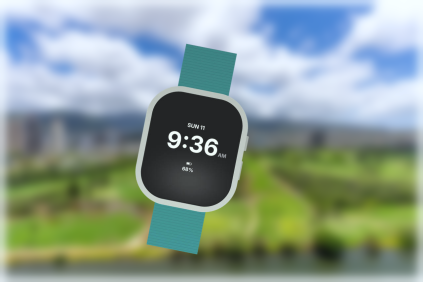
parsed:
9:36
